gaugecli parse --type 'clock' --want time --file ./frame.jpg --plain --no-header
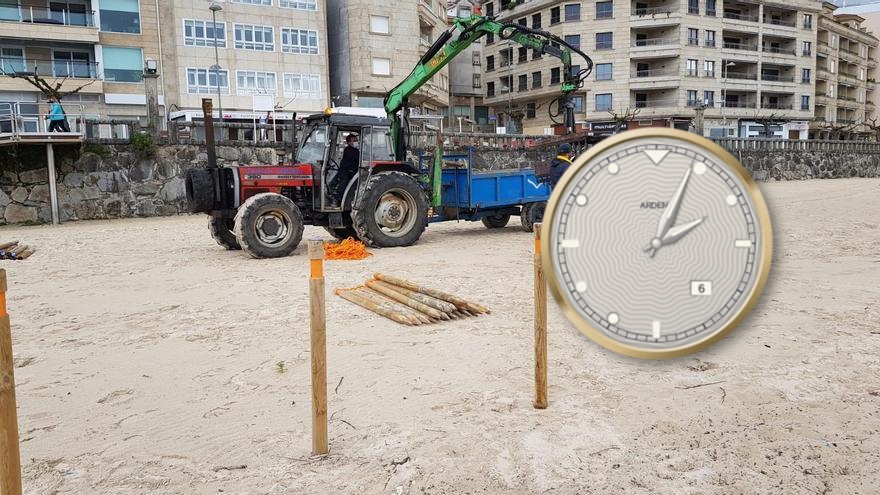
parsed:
2:04
